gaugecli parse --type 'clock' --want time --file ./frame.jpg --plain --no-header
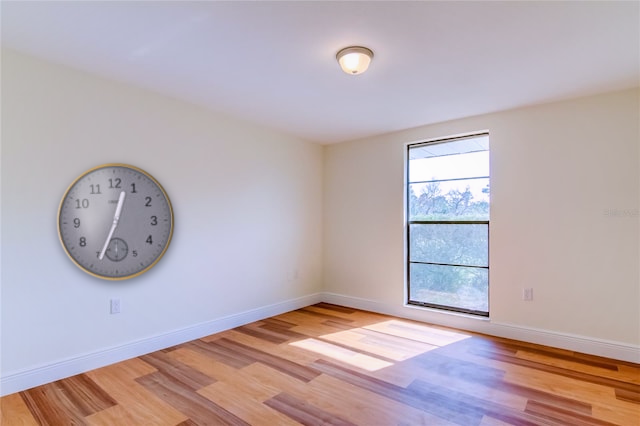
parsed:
12:34
